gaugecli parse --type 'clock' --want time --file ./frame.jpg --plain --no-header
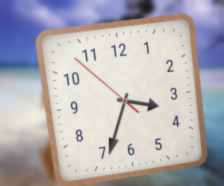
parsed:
3:33:53
